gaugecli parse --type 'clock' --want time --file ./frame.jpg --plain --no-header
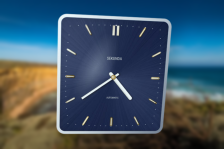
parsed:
4:39
